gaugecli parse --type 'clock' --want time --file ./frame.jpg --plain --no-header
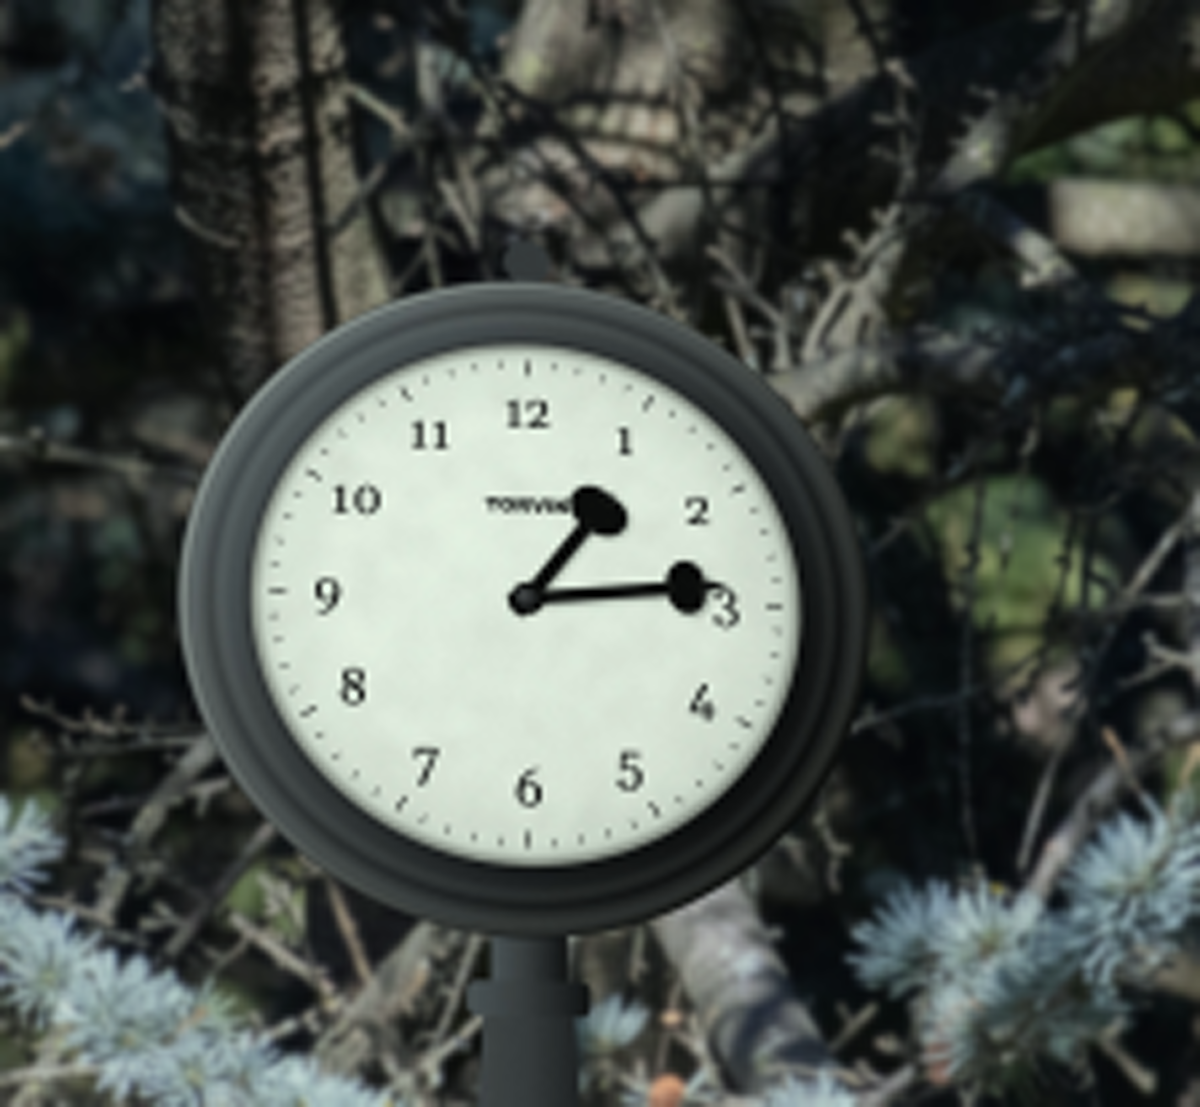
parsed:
1:14
